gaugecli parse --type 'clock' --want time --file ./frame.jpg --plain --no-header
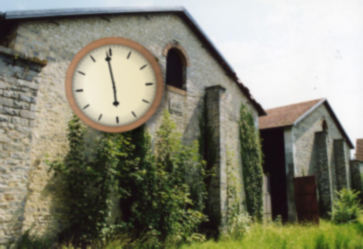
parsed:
5:59
